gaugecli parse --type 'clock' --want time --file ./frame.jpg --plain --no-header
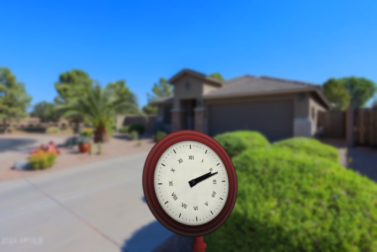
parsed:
2:12
